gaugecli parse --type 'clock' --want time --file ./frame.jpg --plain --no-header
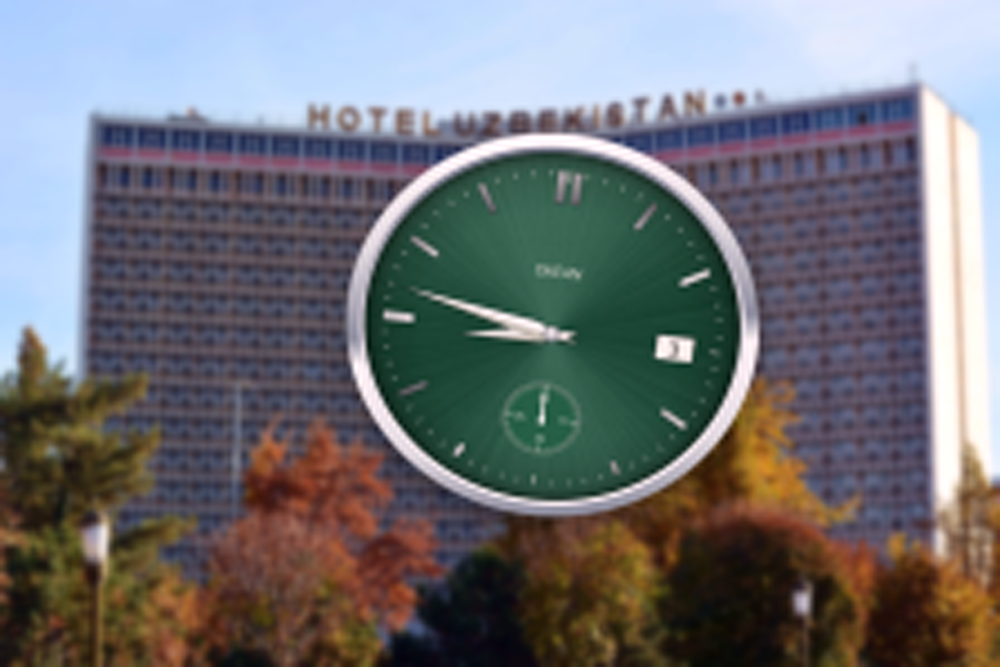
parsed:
8:47
